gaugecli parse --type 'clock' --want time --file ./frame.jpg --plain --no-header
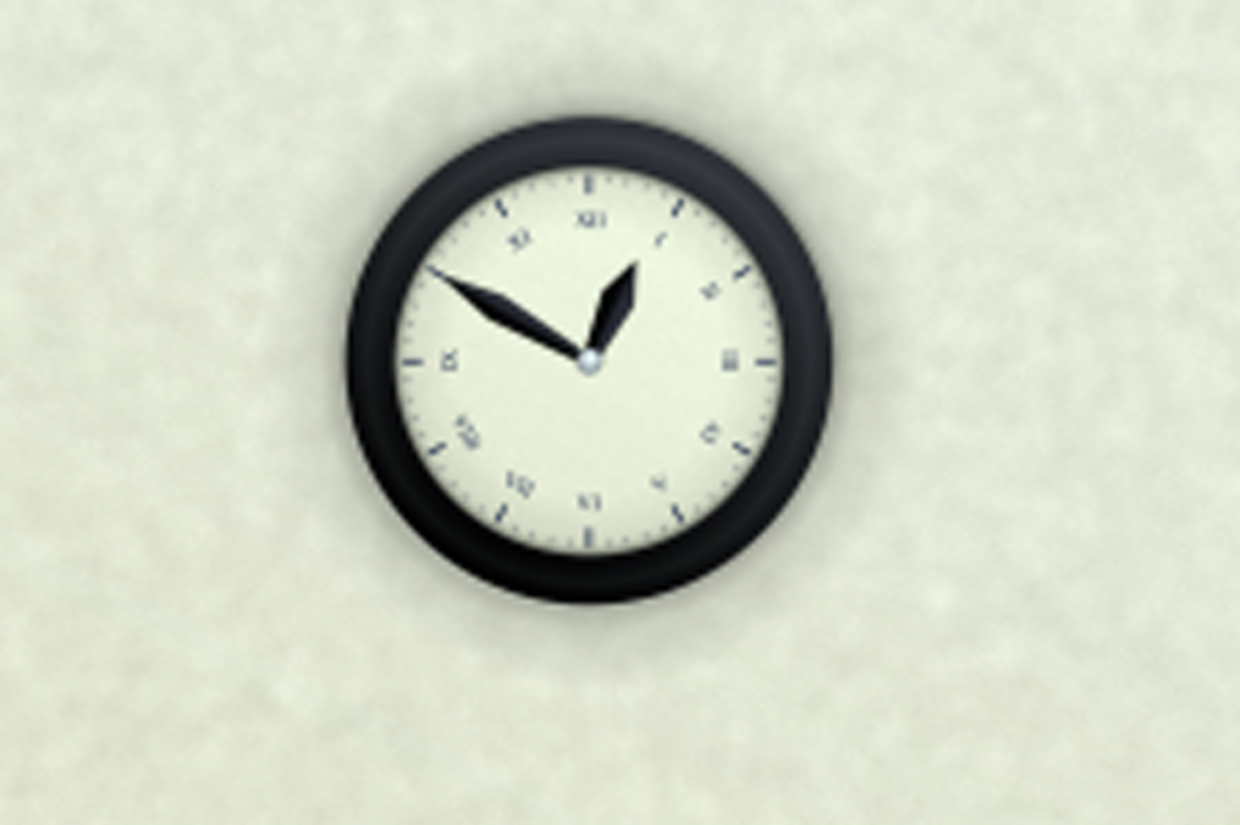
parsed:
12:50
